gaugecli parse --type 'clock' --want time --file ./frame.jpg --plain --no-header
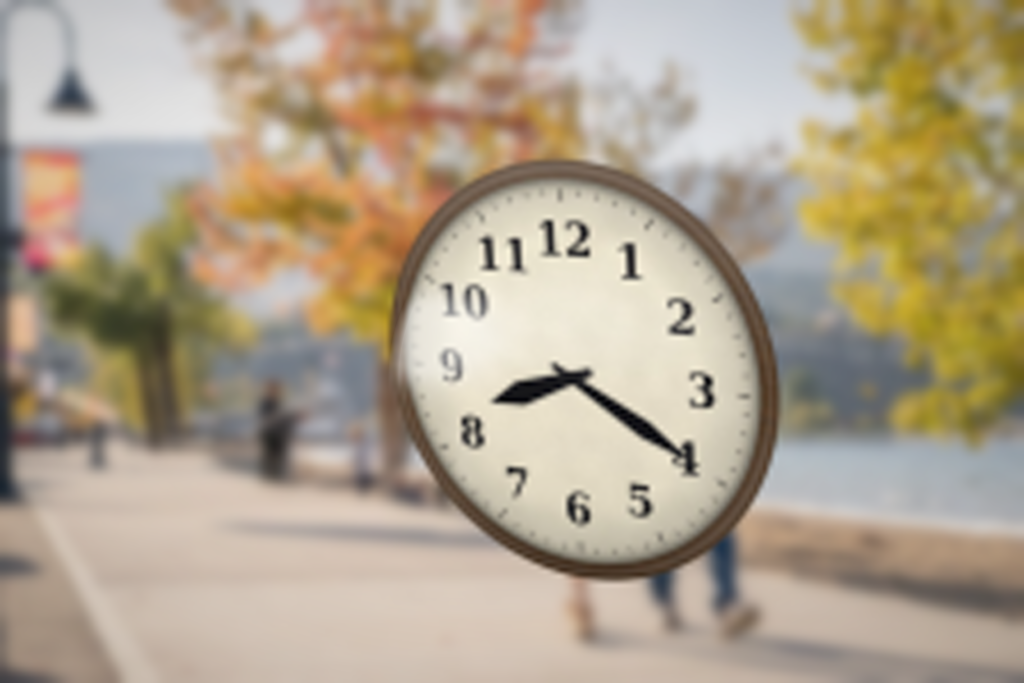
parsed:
8:20
